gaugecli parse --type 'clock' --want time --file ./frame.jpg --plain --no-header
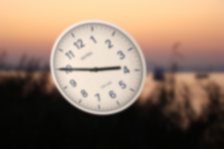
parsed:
3:50
